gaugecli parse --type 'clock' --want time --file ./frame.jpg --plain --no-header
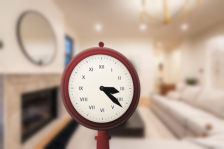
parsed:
3:22
